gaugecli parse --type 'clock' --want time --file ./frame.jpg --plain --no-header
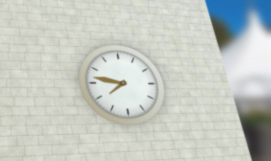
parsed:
7:47
